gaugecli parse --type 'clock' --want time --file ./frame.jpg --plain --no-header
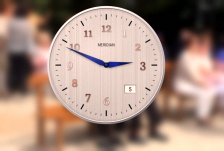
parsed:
2:49
